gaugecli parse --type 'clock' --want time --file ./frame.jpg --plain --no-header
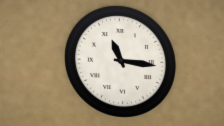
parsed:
11:16
